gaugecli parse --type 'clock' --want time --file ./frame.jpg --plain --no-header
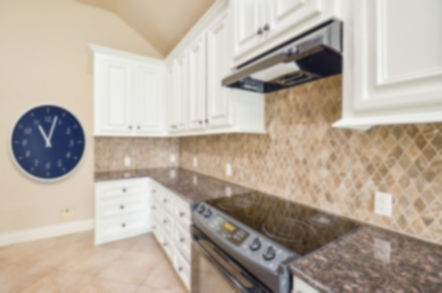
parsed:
11:03
